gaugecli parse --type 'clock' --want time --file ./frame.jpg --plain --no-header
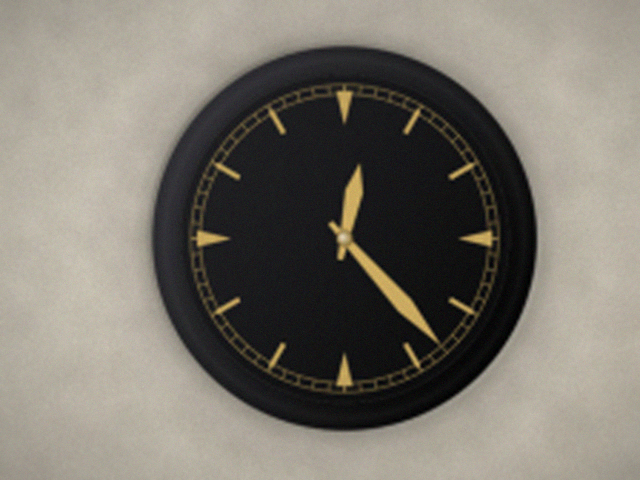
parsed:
12:23
